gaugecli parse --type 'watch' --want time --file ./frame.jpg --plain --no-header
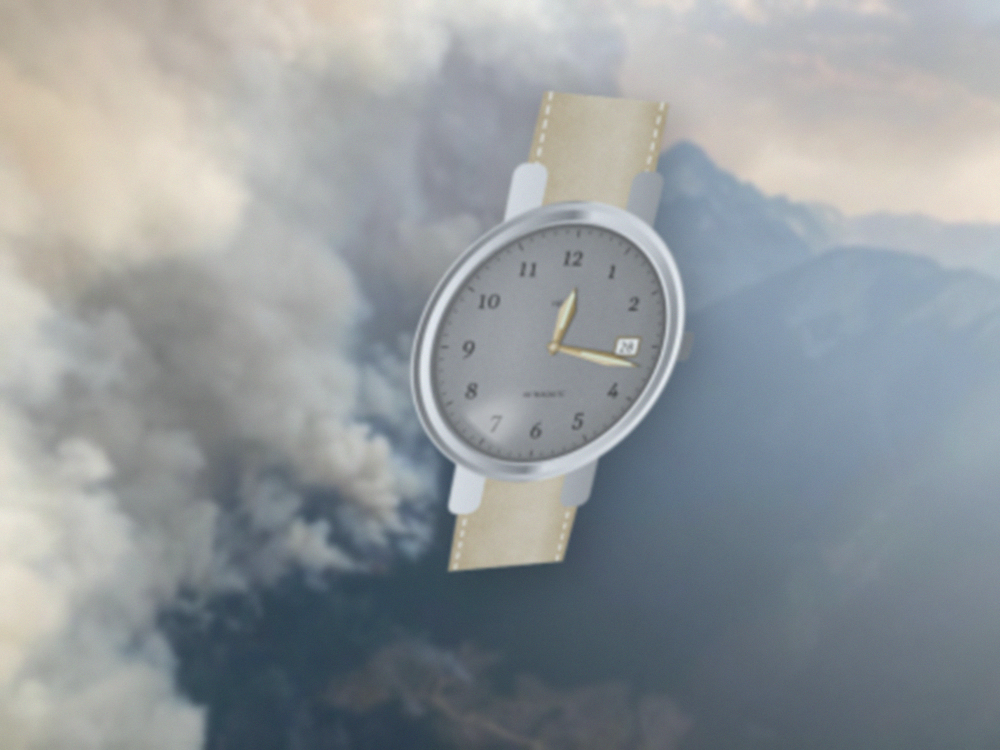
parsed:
12:17
